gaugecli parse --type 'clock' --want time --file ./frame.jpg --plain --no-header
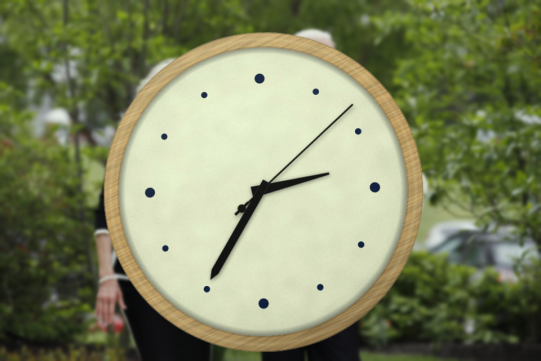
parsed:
2:35:08
